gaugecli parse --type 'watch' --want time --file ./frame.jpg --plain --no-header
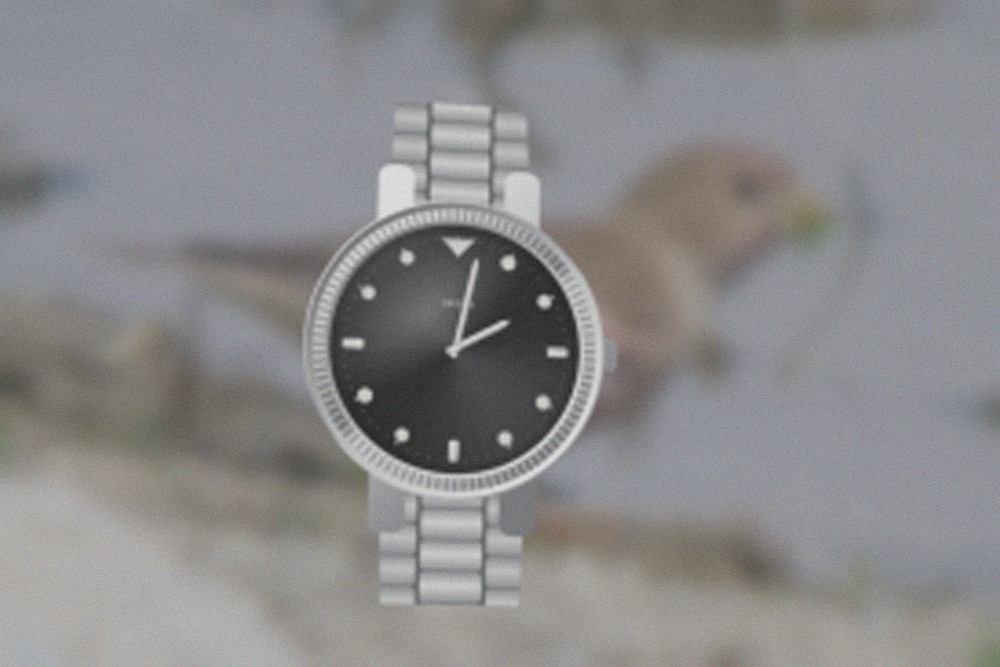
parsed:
2:02
